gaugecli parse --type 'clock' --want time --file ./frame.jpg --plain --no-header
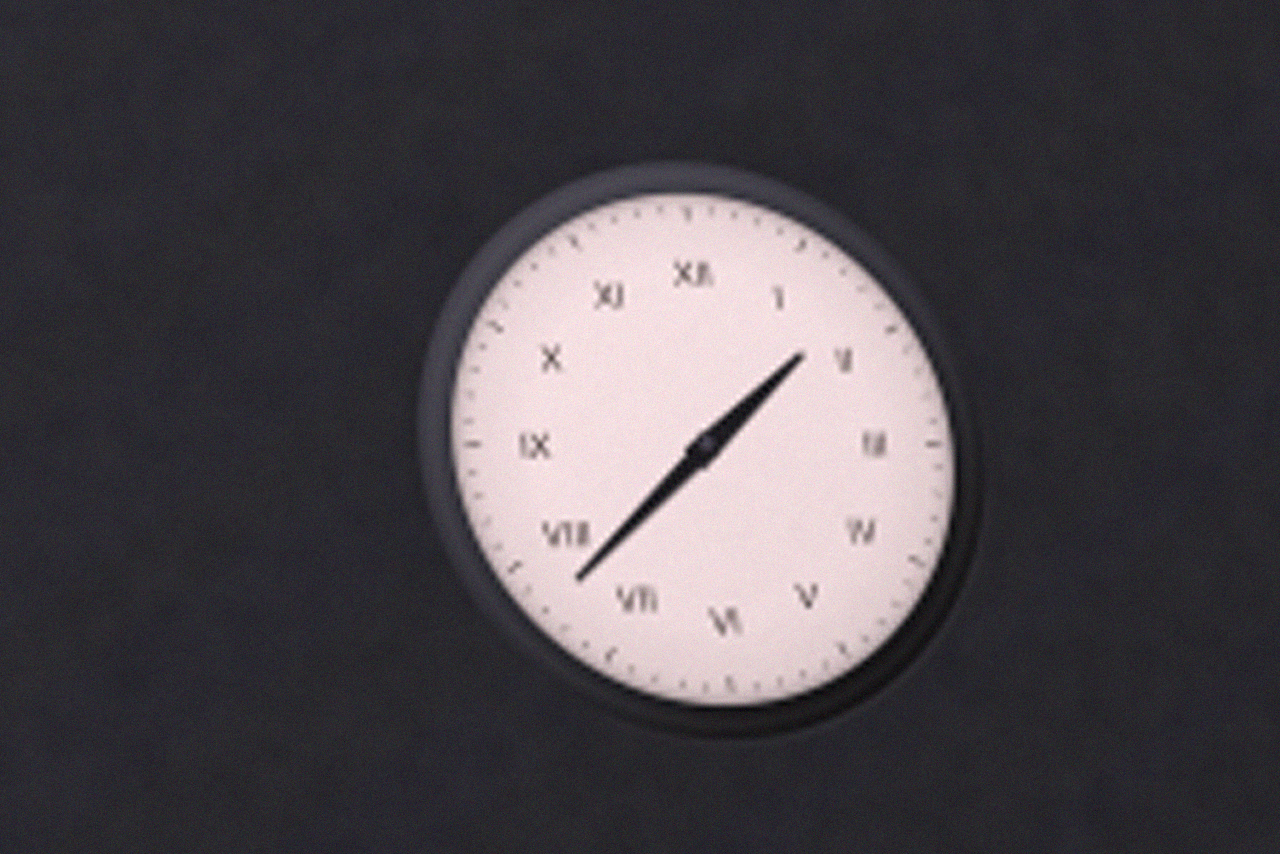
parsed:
1:38
